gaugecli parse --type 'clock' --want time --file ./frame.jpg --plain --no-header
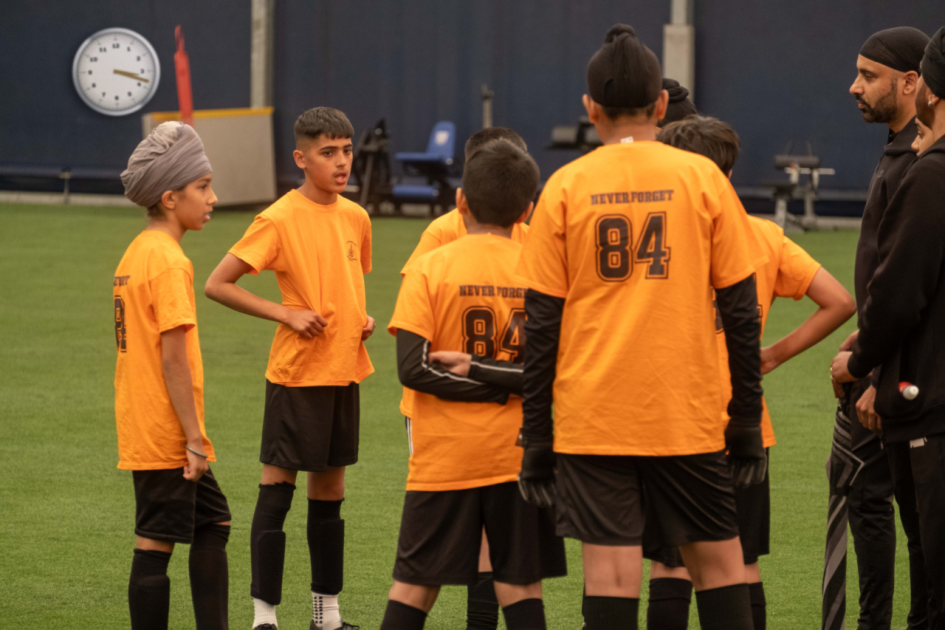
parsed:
3:18
